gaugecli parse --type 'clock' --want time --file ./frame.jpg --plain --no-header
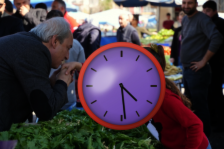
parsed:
4:29
